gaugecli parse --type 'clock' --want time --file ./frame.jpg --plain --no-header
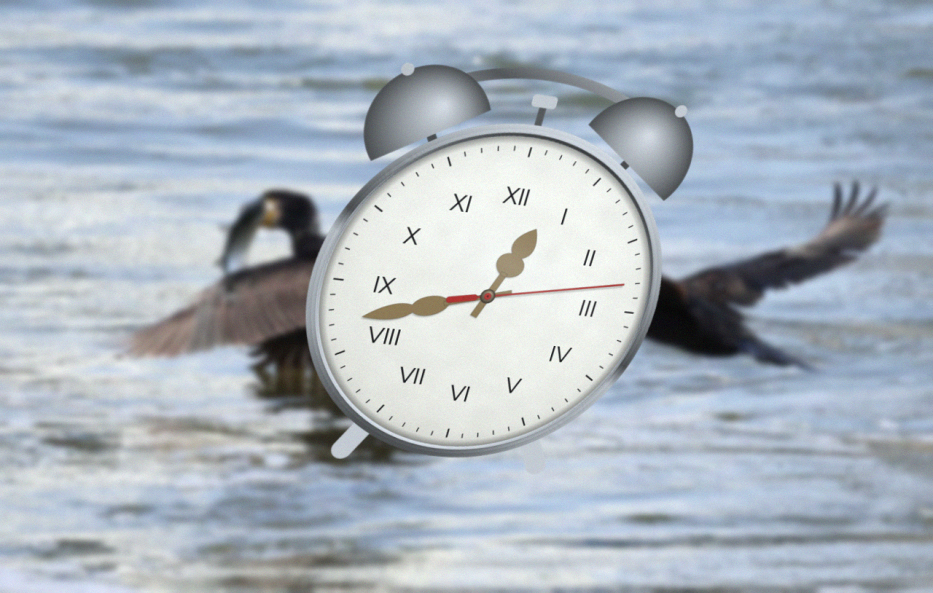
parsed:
12:42:13
